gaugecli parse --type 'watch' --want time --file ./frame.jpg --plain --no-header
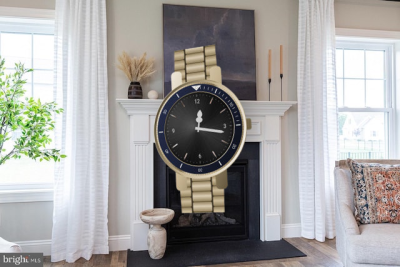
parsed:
12:17
